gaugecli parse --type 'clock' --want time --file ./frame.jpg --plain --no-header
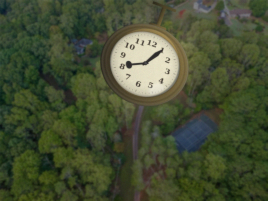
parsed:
8:05
